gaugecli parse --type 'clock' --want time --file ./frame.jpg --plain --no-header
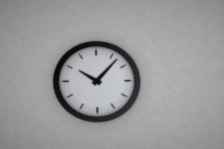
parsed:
10:07
